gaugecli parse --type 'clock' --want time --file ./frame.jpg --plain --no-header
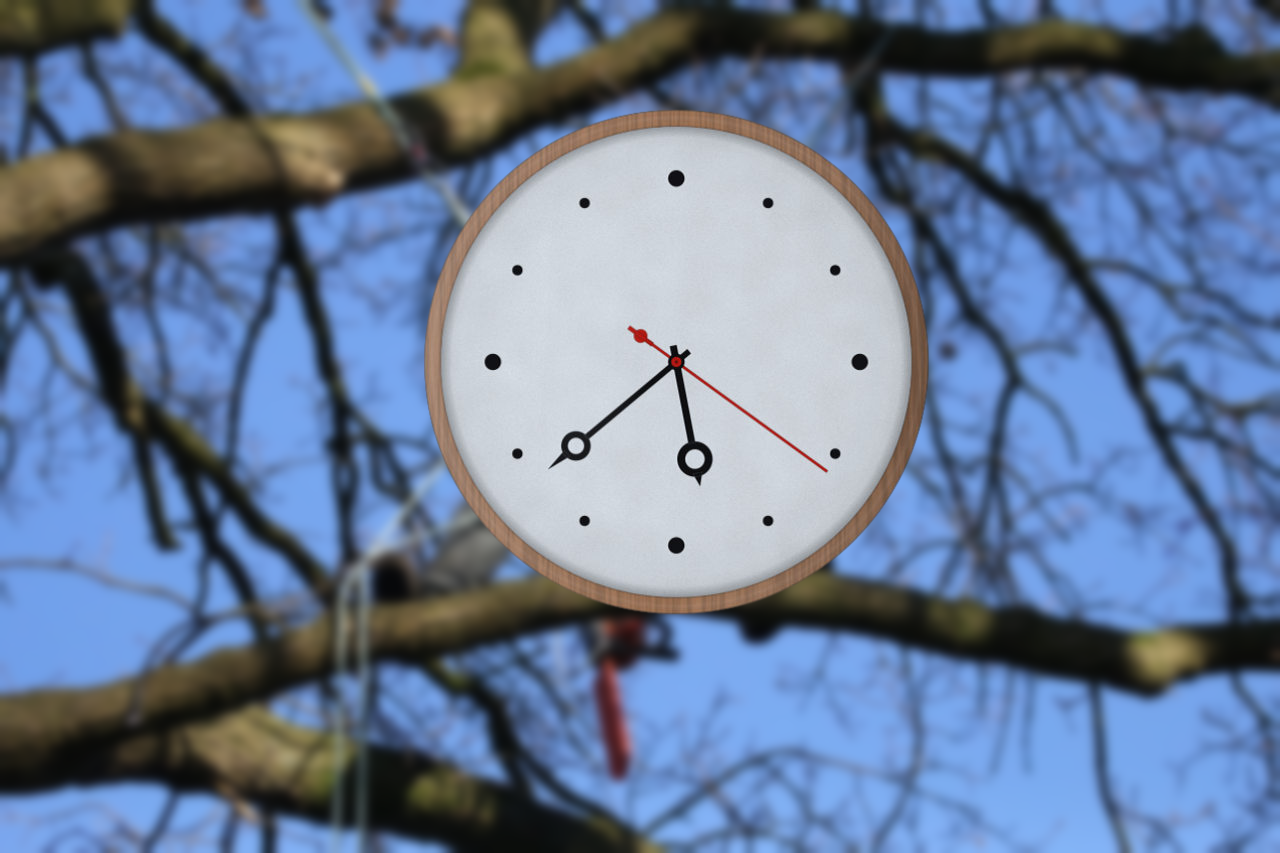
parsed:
5:38:21
